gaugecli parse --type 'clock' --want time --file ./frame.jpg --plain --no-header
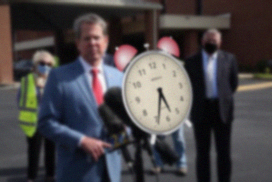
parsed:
5:34
